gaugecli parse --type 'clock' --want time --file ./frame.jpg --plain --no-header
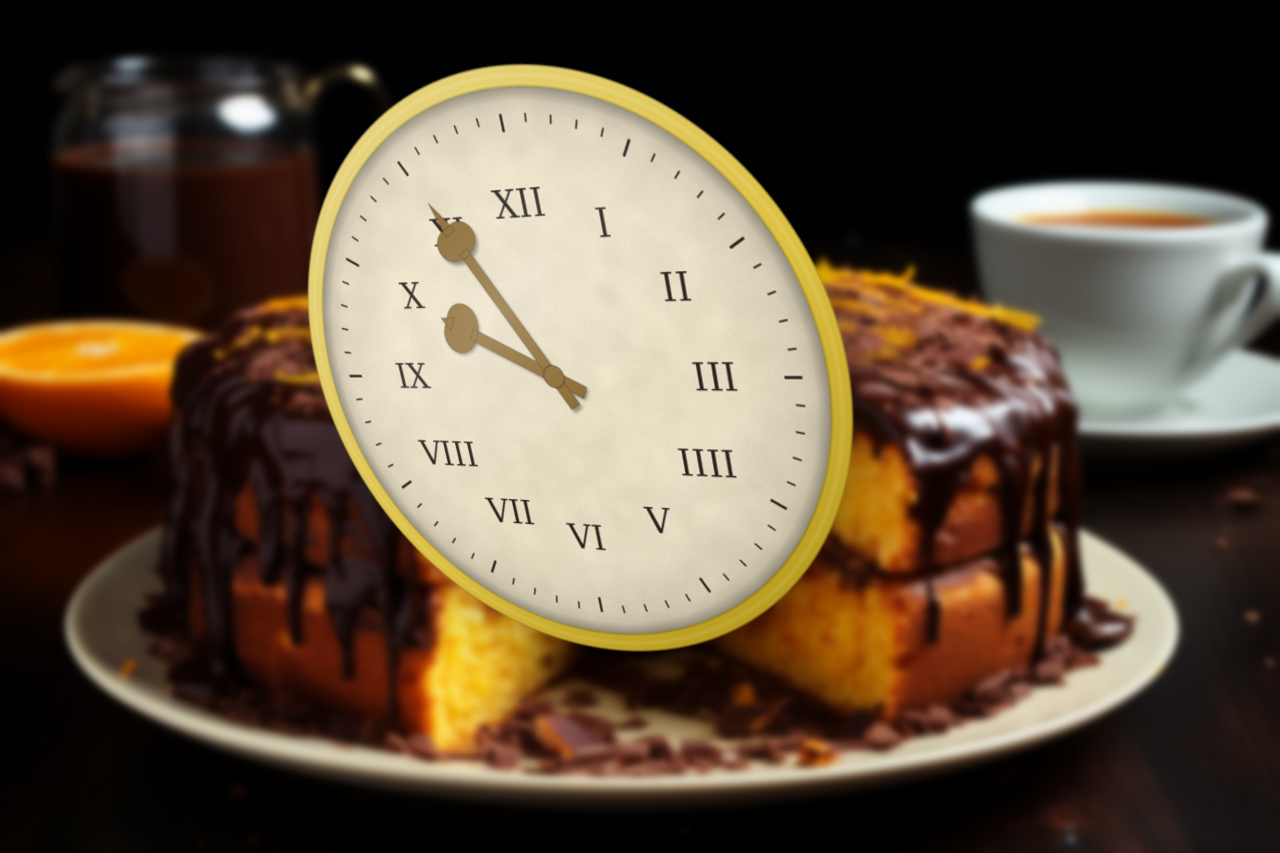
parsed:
9:55
